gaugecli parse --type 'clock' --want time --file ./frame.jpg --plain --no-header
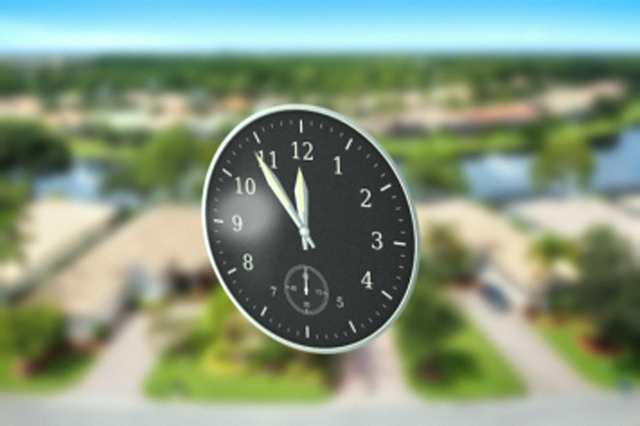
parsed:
11:54
